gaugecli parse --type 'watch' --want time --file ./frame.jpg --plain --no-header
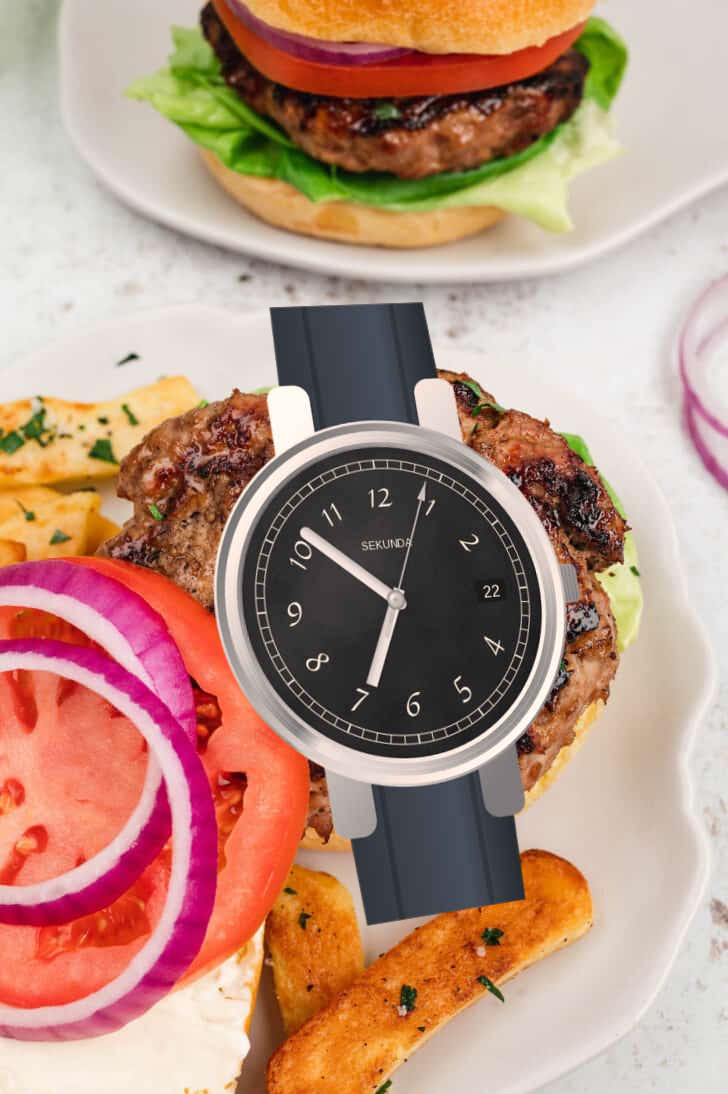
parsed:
6:52:04
